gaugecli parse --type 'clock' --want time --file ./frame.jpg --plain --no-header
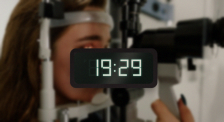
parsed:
19:29
